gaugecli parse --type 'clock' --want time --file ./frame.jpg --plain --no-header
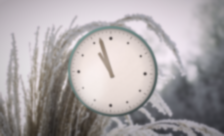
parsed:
10:57
